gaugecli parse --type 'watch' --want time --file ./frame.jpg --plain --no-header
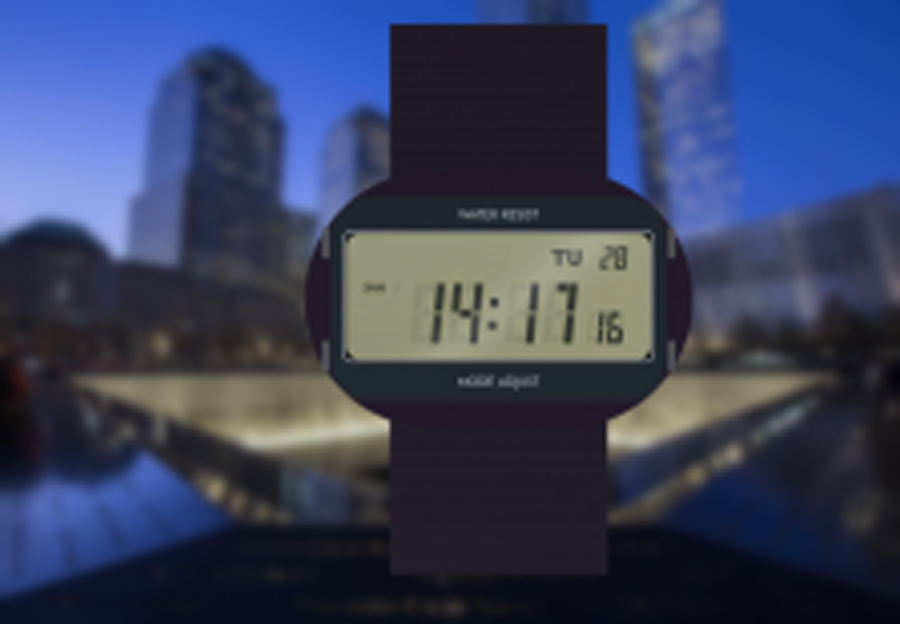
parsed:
14:17:16
